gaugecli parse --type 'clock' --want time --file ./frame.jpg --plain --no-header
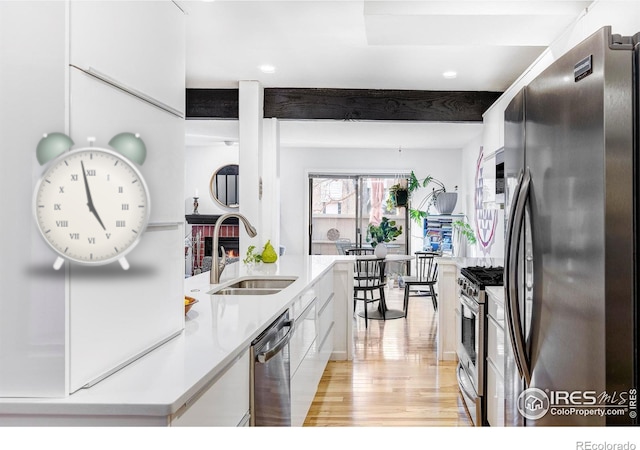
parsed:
4:58
